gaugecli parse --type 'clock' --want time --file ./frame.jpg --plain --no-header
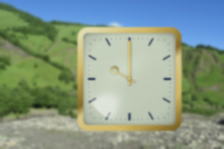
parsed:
10:00
